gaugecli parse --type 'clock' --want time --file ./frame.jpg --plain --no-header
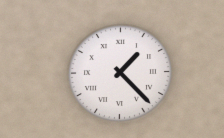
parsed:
1:23
